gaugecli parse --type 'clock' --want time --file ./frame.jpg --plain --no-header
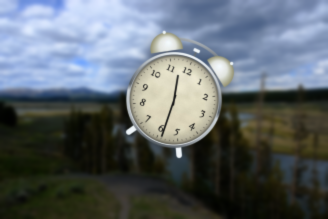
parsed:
11:29
